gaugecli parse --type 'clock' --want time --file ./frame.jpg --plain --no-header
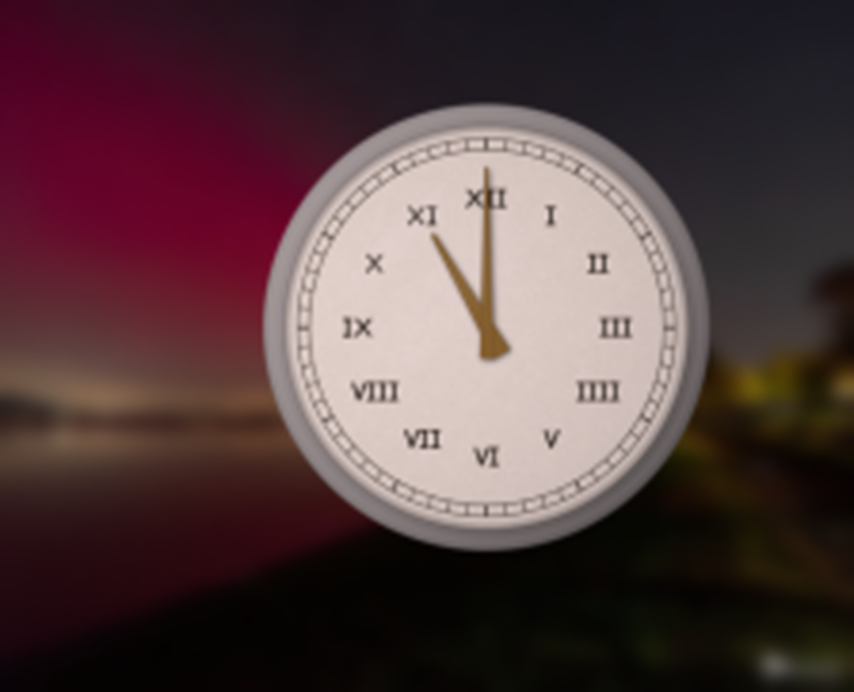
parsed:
11:00
